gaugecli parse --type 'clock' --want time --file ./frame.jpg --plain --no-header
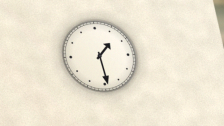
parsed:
1:29
